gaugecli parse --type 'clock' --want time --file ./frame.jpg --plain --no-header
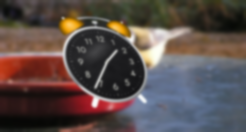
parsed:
1:36
